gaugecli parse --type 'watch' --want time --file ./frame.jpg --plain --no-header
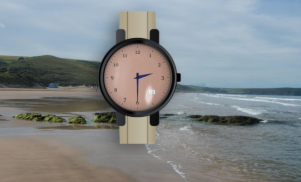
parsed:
2:30
